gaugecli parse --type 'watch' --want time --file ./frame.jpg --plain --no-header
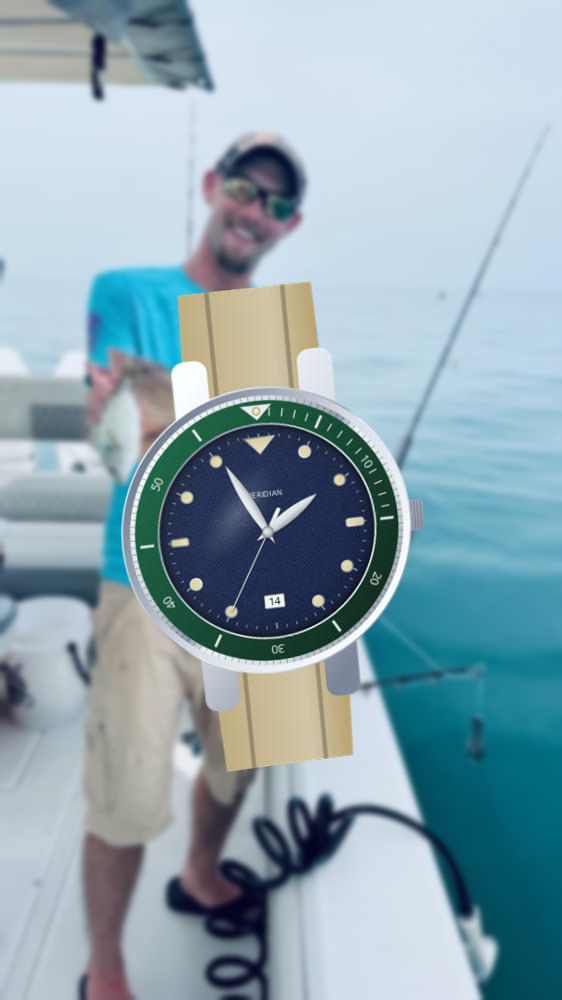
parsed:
1:55:35
